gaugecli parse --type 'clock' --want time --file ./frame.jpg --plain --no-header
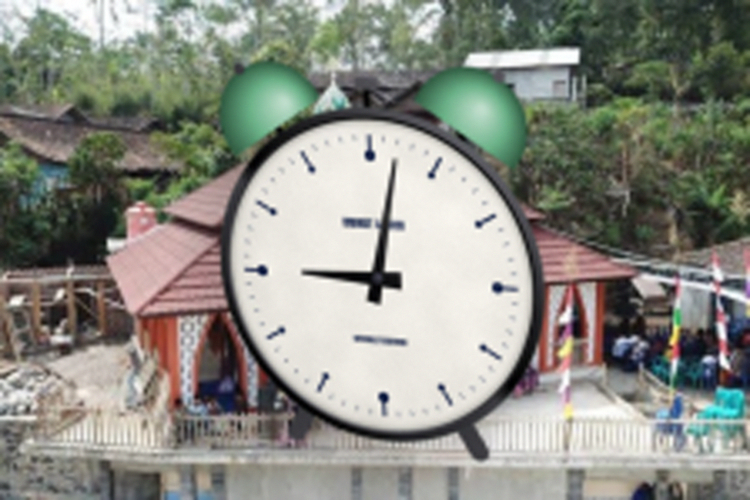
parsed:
9:02
